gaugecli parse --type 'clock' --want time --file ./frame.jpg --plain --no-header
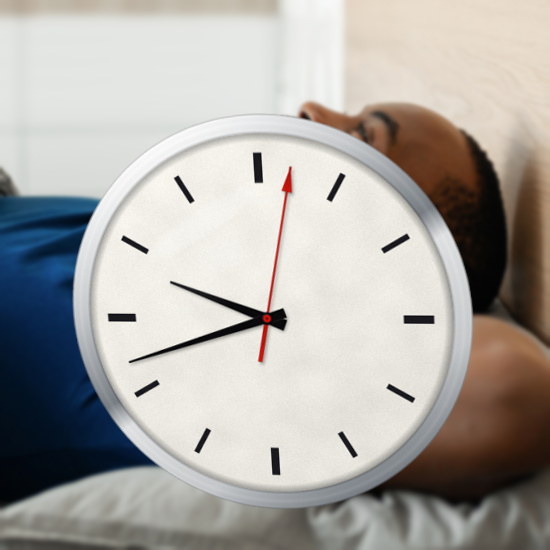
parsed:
9:42:02
